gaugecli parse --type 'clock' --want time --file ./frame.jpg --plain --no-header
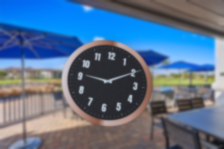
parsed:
9:10
